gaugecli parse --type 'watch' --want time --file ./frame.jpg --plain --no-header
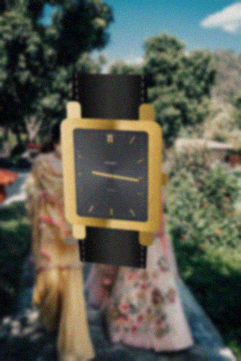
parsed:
9:16
